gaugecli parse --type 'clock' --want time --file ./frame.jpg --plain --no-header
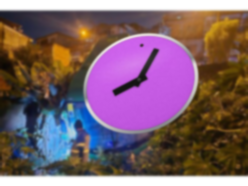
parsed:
8:04
